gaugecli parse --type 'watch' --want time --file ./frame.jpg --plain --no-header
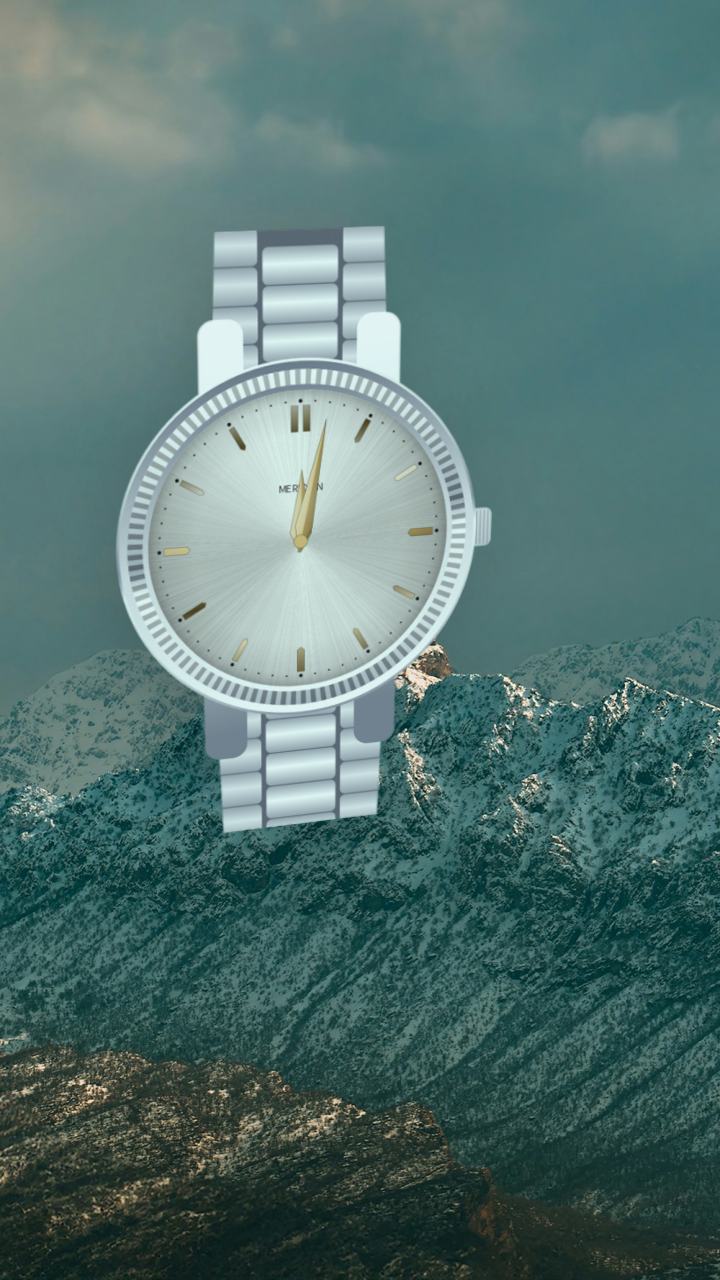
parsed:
12:02
